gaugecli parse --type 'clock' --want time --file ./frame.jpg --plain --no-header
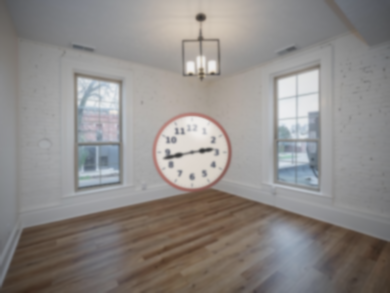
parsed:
2:43
